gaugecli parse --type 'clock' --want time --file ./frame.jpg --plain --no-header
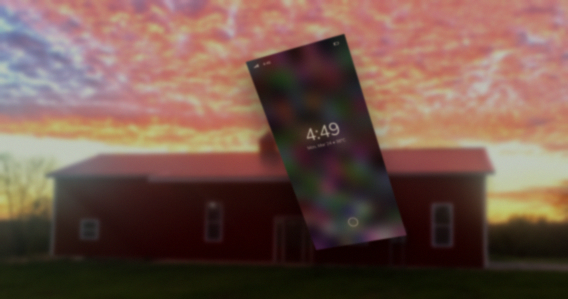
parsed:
4:49
